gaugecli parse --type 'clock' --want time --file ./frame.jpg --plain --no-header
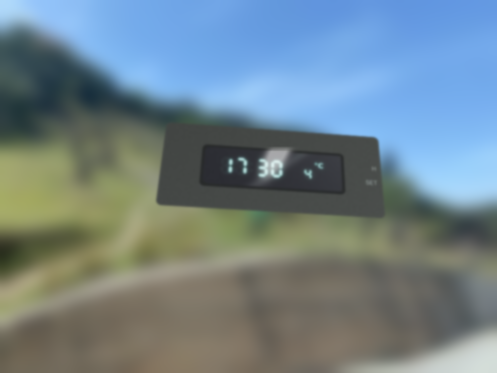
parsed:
17:30
